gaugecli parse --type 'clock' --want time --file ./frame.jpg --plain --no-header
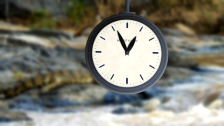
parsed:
12:56
